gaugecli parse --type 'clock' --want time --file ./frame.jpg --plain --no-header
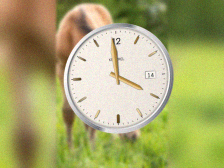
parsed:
3:59
